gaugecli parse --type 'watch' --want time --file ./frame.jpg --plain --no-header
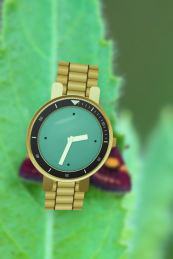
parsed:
2:33
